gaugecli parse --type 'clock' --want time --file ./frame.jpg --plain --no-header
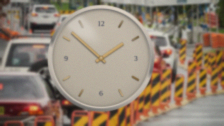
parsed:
1:52
